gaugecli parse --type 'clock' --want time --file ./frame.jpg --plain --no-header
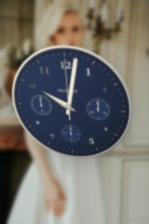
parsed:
10:02
